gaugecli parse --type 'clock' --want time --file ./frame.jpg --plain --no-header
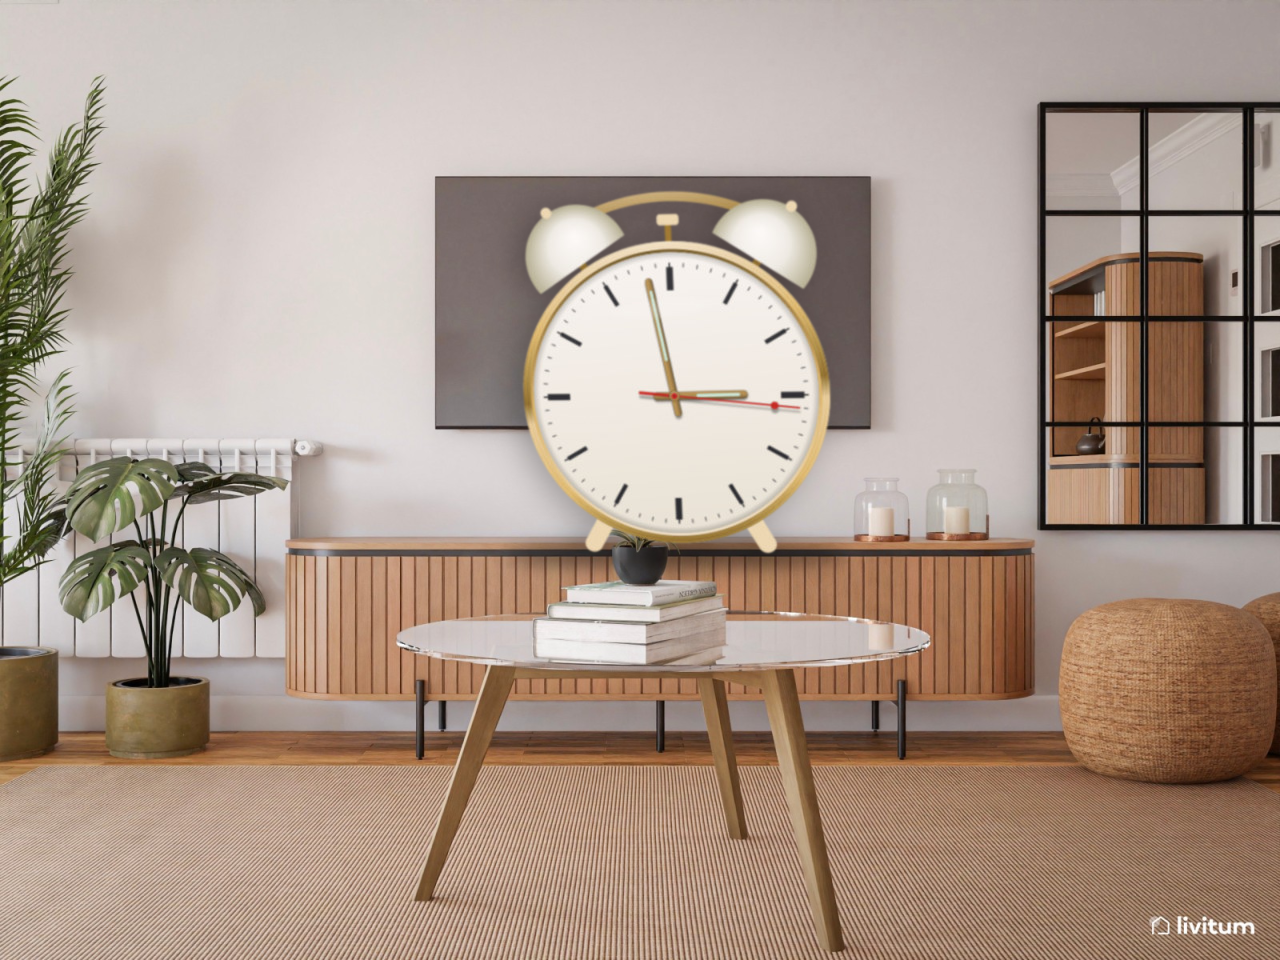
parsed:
2:58:16
